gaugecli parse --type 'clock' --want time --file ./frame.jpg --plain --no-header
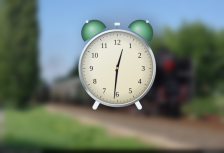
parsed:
12:31
